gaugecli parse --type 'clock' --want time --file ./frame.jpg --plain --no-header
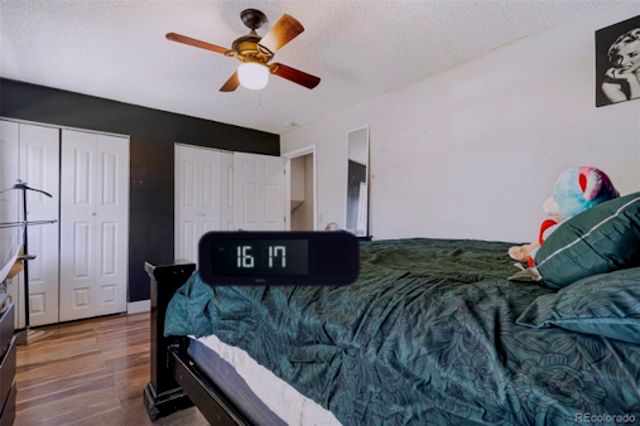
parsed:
16:17
